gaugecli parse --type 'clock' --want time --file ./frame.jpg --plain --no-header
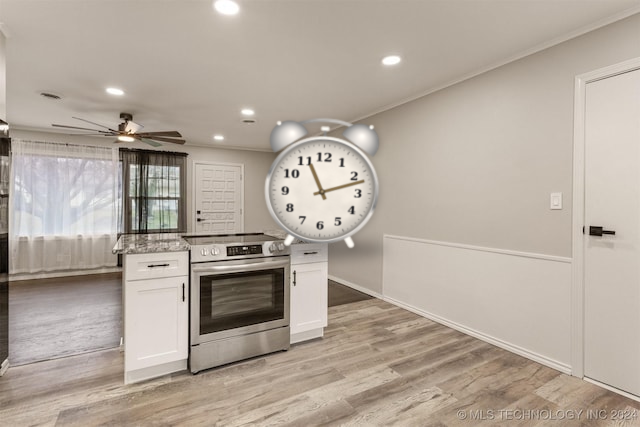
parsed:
11:12
